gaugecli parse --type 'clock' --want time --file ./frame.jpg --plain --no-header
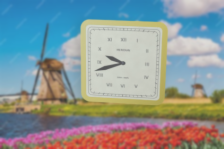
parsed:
9:42
